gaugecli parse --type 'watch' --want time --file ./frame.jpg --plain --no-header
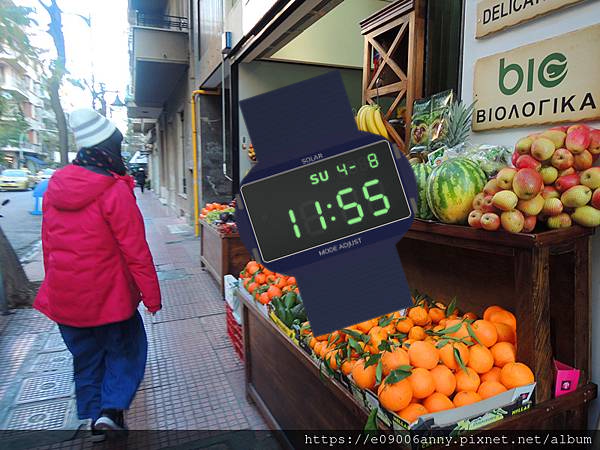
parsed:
11:55
